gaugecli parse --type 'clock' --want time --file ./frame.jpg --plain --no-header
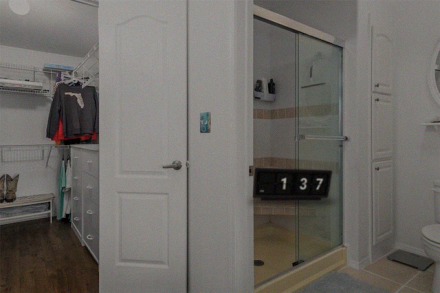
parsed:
1:37
